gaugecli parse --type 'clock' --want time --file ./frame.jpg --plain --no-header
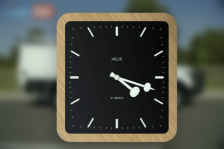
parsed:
4:18
